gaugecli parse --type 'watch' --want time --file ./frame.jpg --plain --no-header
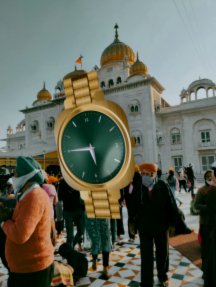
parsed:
5:45
